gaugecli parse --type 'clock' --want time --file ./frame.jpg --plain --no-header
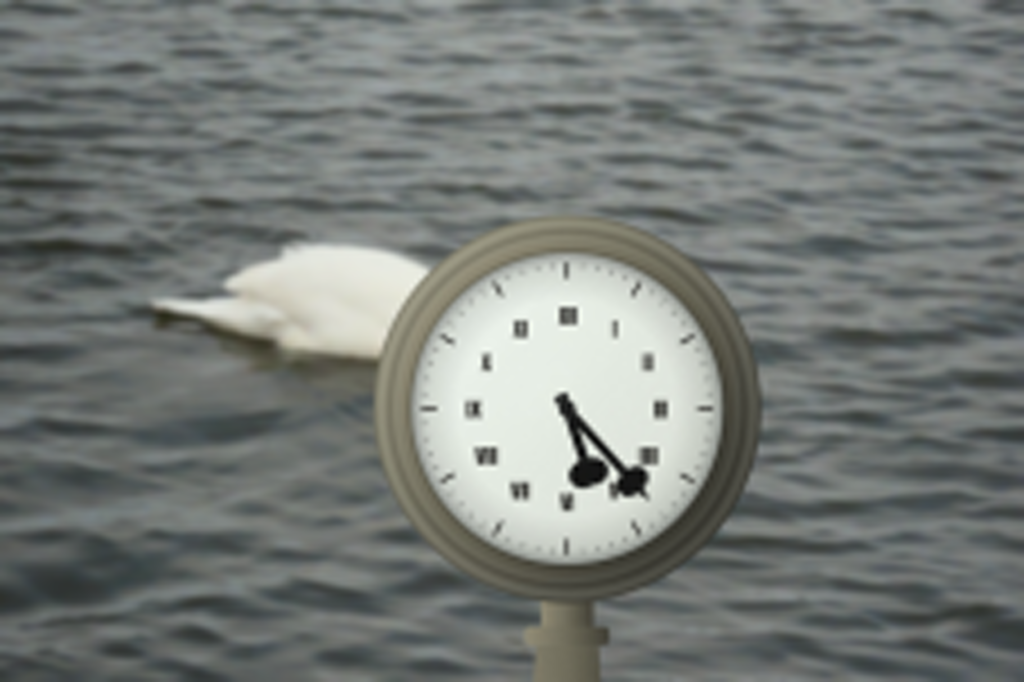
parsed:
5:23
